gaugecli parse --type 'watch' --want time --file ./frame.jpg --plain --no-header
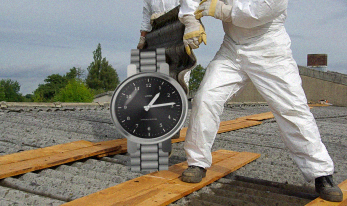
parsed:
1:14
